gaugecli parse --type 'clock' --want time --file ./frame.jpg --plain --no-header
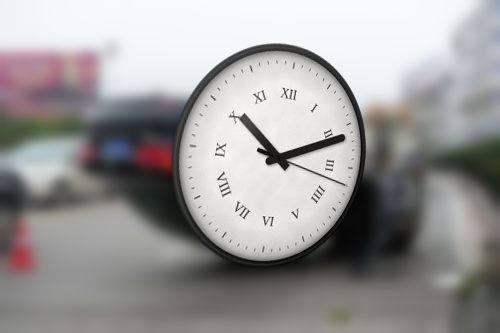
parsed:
10:11:17
